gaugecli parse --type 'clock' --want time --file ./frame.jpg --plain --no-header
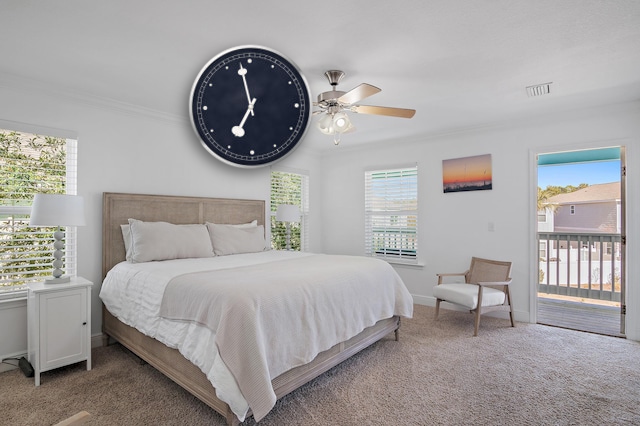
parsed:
6:58
